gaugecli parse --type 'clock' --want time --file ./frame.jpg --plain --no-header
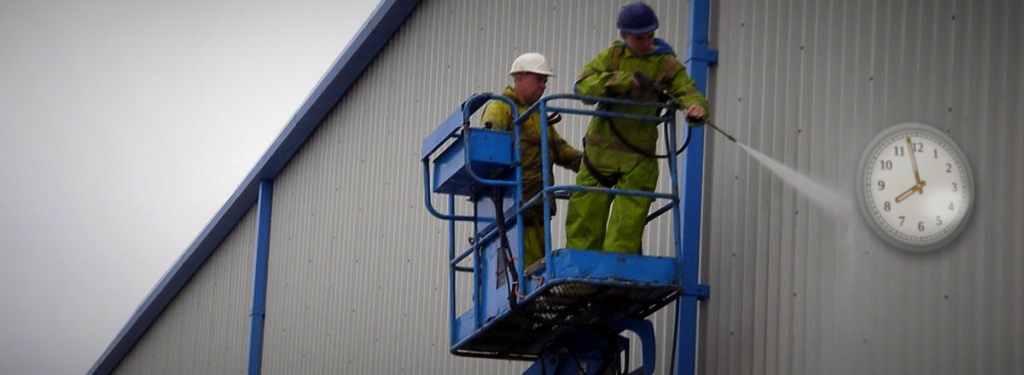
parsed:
7:58
